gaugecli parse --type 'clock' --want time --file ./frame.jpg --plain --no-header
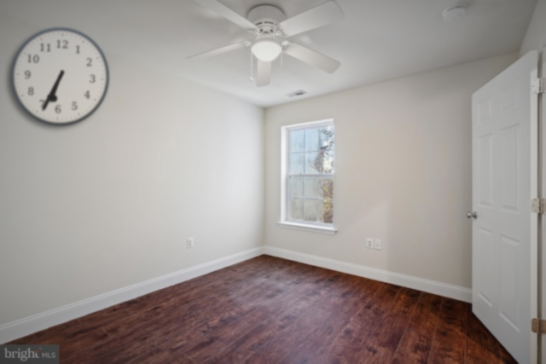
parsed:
6:34
